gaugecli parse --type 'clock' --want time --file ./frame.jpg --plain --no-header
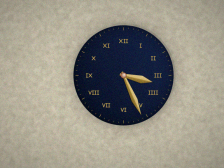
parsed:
3:26
